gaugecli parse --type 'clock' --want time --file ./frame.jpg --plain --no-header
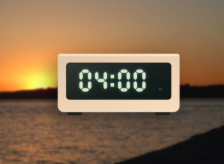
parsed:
4:00
